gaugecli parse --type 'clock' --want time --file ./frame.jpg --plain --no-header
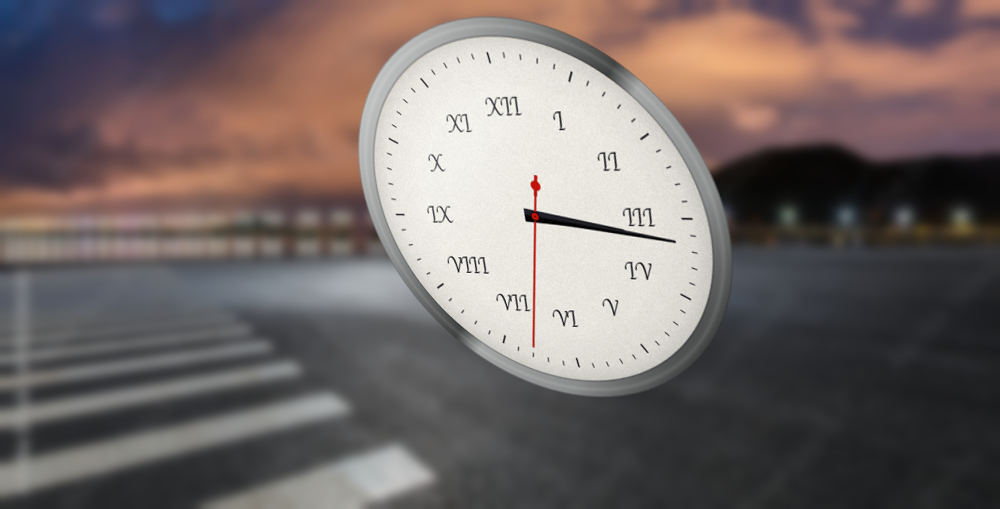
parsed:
3:16:33
